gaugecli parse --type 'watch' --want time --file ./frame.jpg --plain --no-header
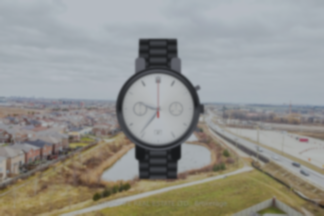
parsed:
9:36
